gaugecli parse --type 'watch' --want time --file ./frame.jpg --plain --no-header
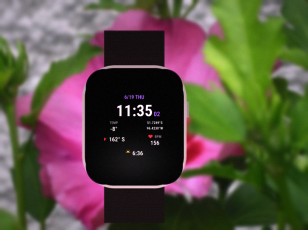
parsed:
11:35
